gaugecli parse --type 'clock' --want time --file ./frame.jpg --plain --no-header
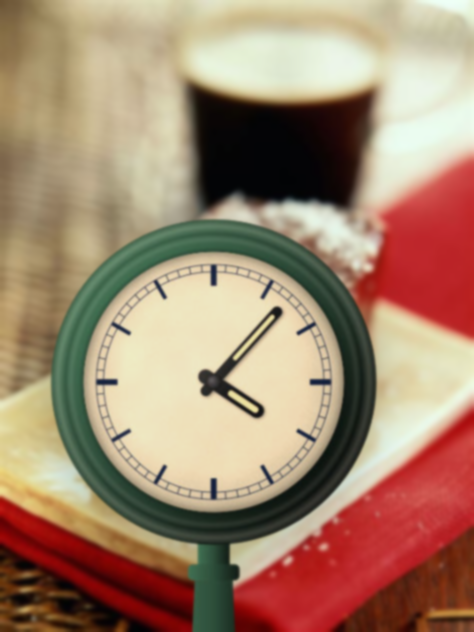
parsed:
4:07
